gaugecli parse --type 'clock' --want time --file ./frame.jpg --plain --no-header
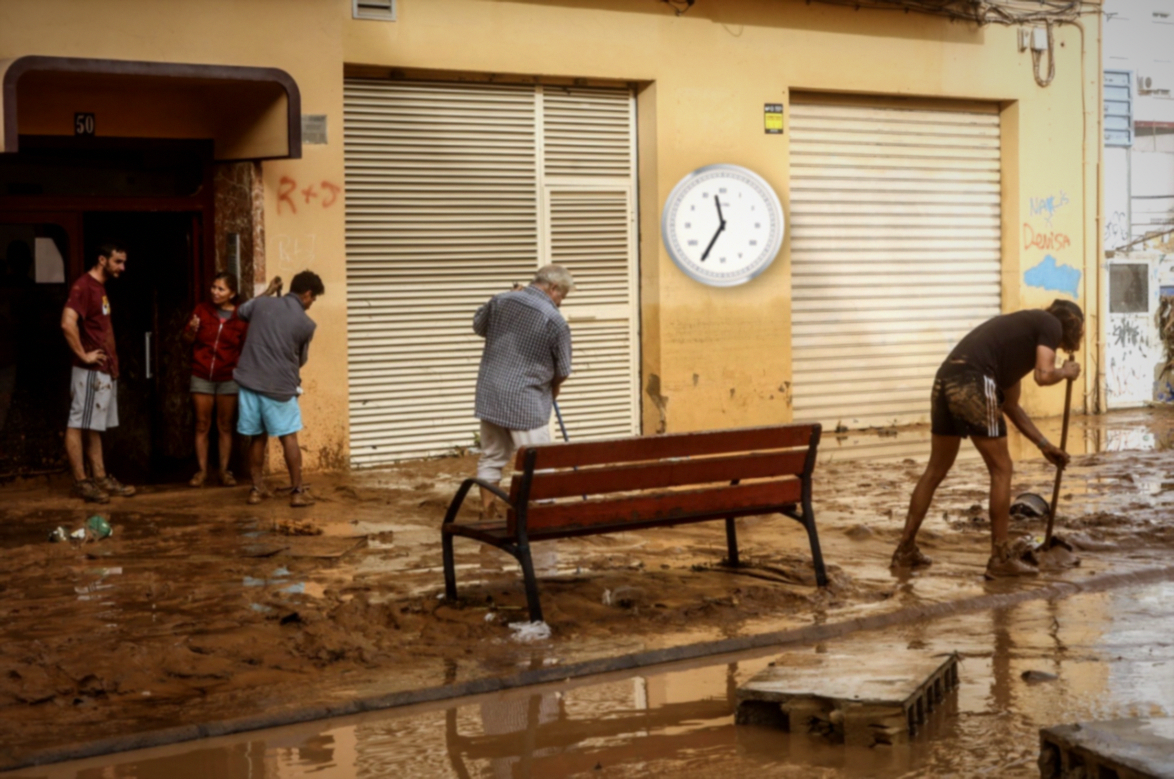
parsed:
11:35
